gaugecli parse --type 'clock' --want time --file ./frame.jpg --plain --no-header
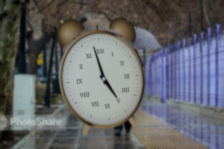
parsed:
4:58
